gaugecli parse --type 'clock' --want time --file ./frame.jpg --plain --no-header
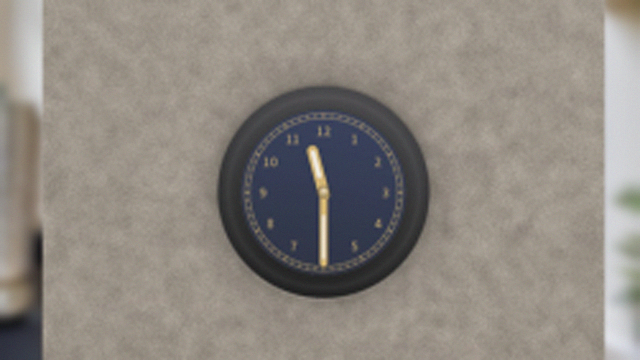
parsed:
11:30
